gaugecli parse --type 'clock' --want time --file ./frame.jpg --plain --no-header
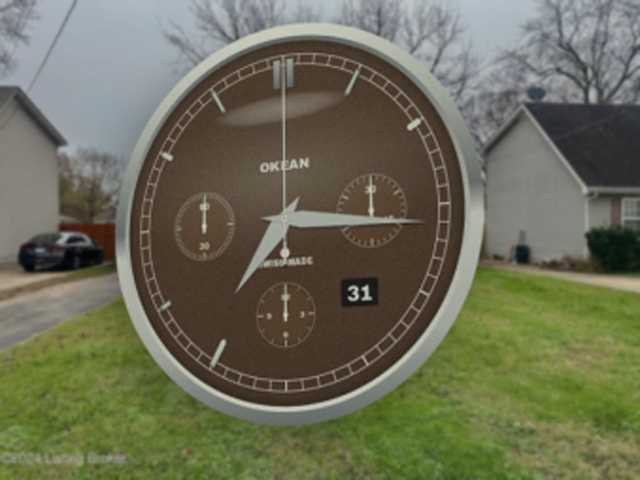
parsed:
7:16
